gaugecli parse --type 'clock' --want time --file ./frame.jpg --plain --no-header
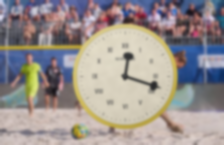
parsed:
12:18
